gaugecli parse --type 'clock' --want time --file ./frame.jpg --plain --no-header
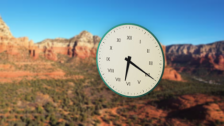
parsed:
6:20
